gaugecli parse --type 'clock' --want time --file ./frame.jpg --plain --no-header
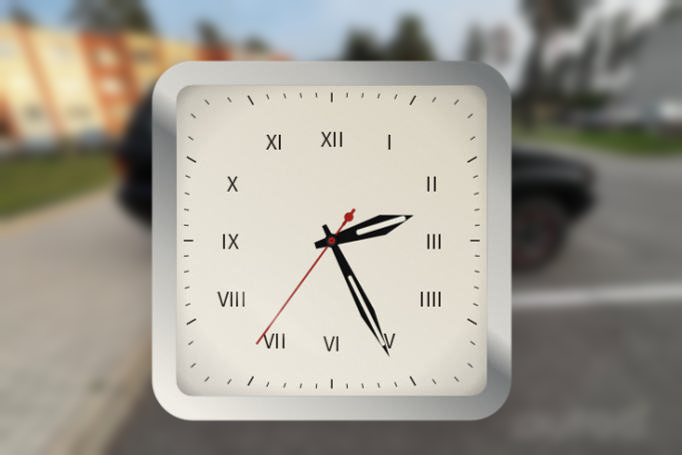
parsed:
2:25:36
